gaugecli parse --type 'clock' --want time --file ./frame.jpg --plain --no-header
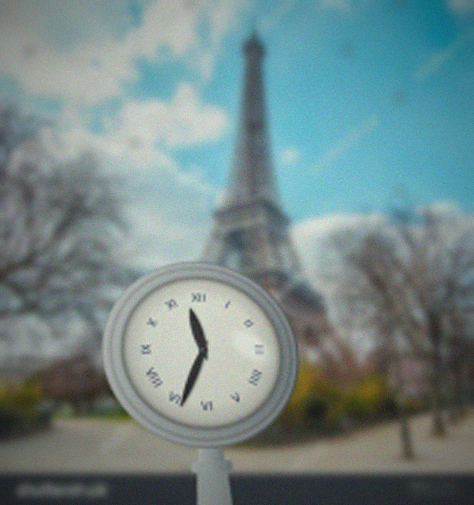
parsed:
11:34
